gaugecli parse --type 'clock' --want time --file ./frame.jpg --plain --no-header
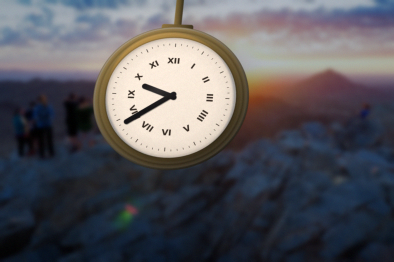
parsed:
9:39
